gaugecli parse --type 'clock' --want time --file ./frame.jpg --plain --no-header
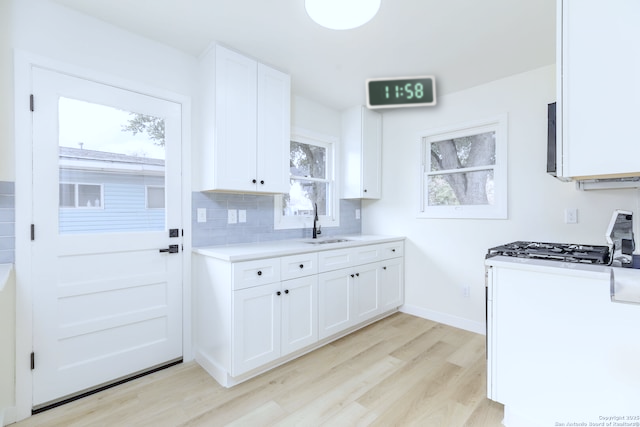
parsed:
11:58
